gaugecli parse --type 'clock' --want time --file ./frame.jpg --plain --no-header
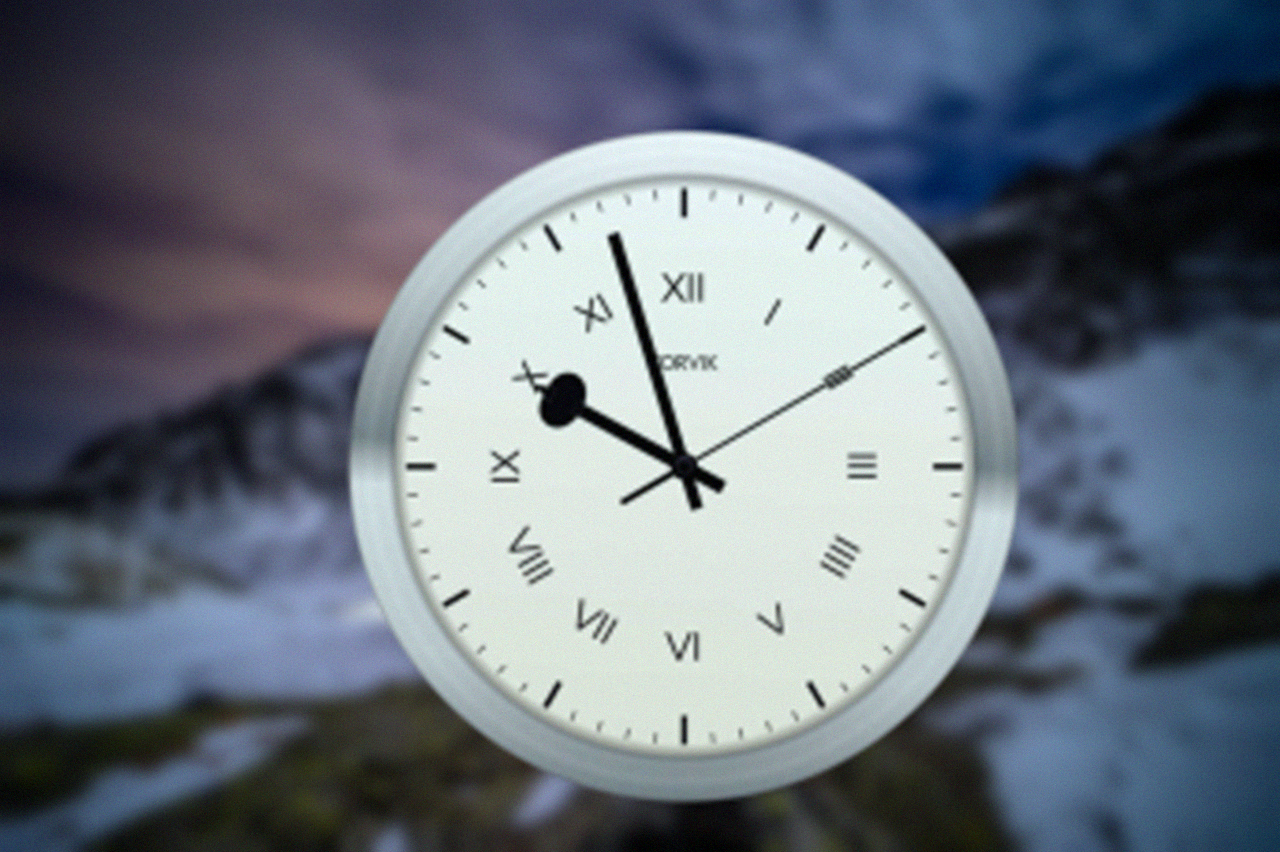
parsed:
9:57:10
